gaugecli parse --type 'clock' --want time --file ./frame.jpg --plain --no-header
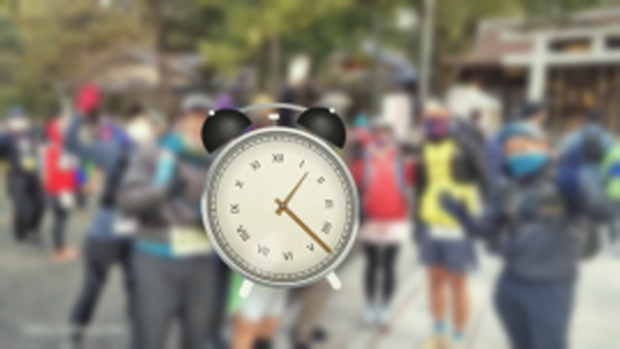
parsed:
1:23
